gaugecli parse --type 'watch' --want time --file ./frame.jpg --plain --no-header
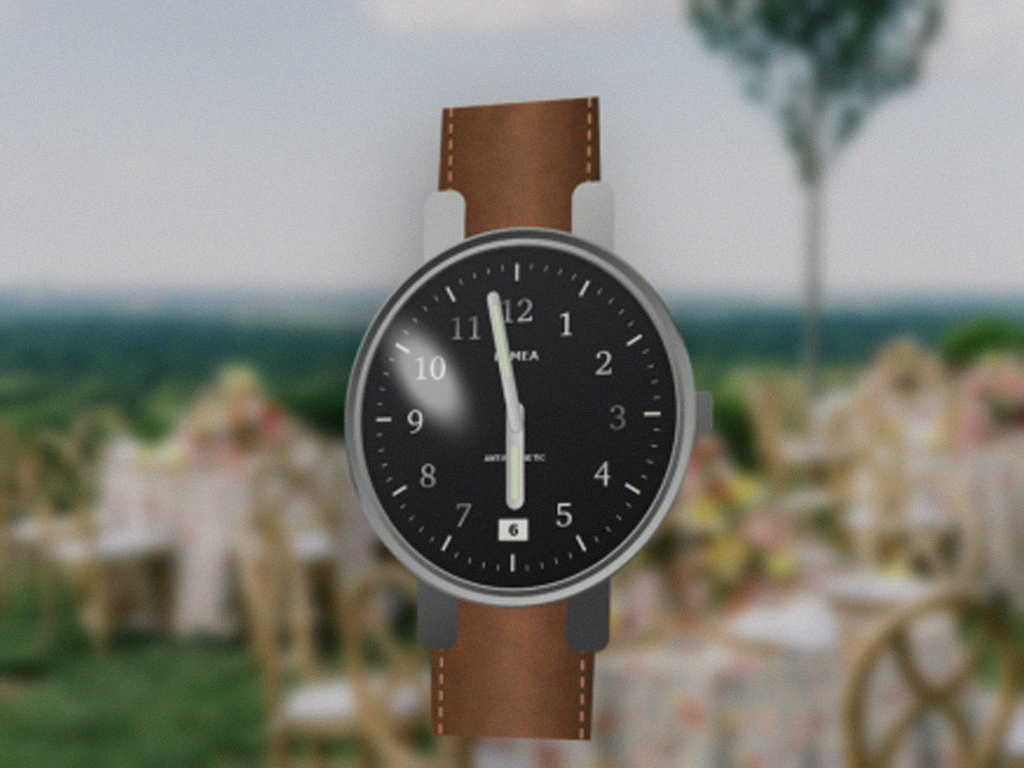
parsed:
5:58
